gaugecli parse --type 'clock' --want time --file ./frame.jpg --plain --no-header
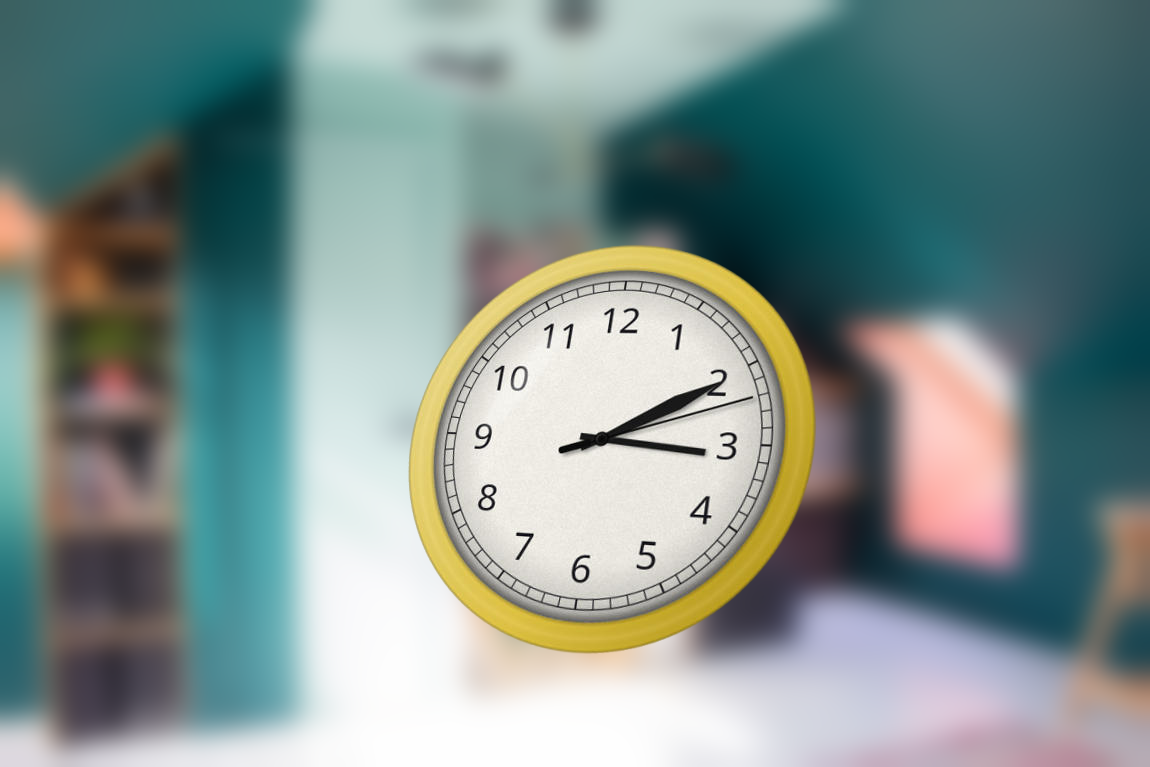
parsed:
3:10:12
